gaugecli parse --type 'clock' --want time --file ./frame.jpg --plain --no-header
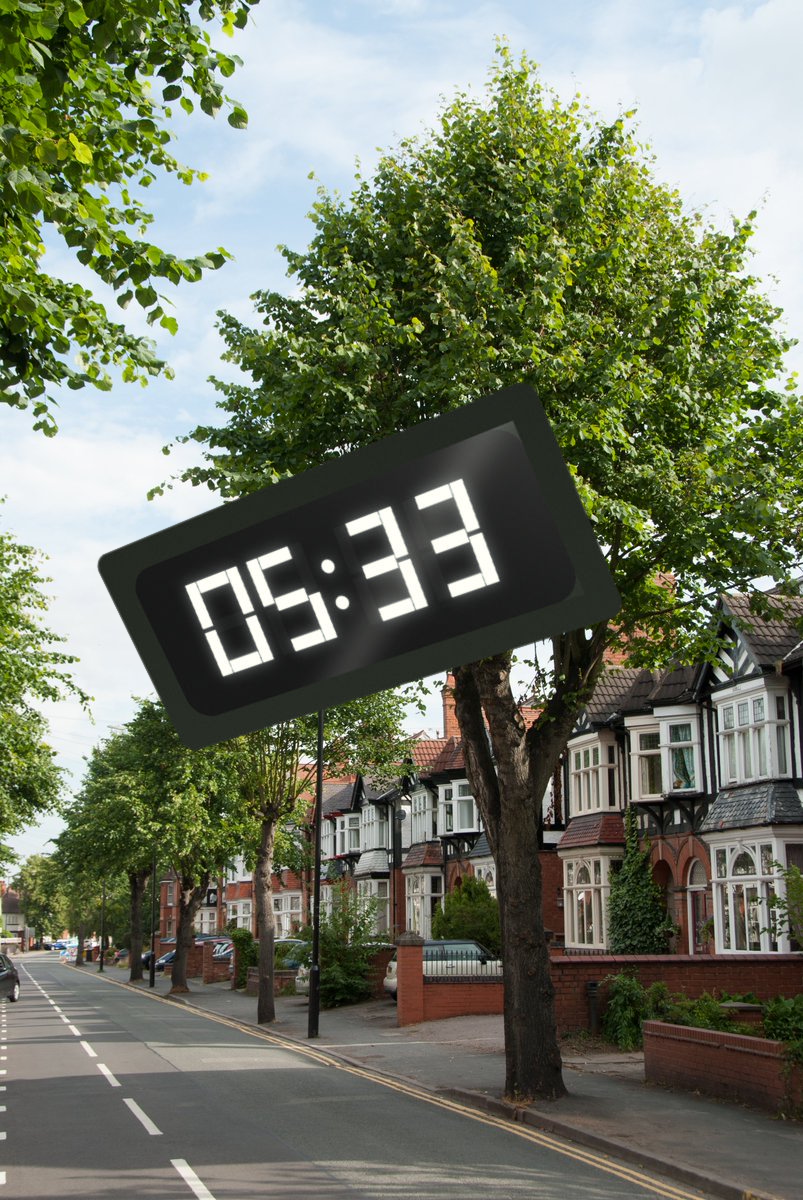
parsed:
5:33
